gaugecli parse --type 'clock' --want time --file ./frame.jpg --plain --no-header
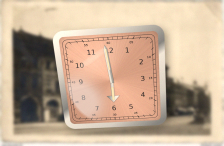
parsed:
5:59
